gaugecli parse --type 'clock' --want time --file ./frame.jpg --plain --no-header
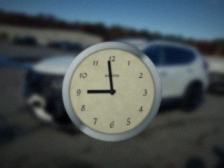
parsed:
8:59
